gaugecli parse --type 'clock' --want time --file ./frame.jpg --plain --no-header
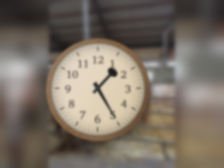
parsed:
1:25
